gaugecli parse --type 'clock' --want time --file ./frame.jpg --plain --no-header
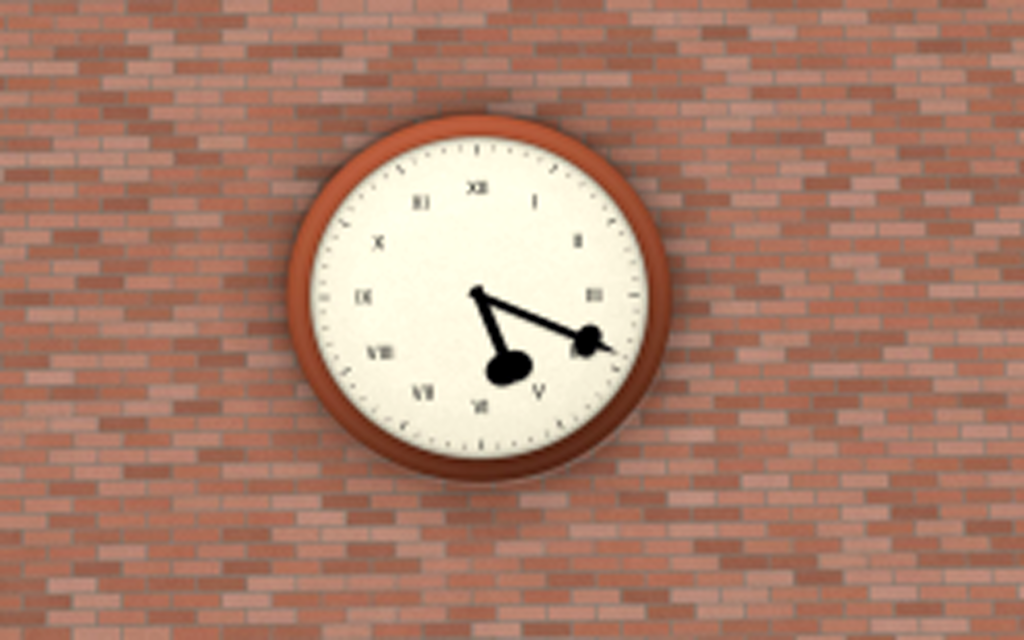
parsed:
5:19
